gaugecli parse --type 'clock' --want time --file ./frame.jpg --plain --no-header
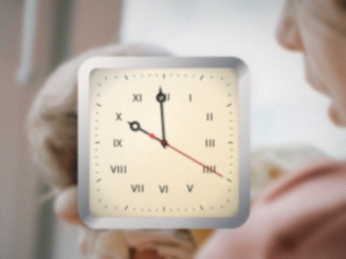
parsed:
9:59:20
